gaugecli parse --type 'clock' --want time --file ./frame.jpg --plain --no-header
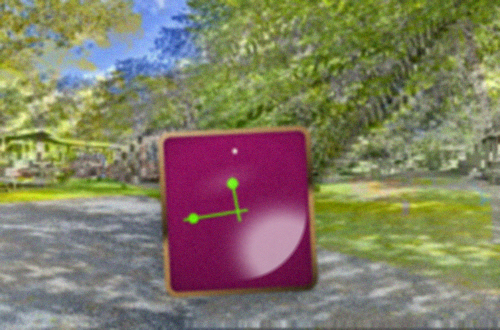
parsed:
11:44
